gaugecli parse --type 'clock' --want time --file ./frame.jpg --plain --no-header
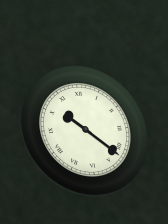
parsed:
10:22
